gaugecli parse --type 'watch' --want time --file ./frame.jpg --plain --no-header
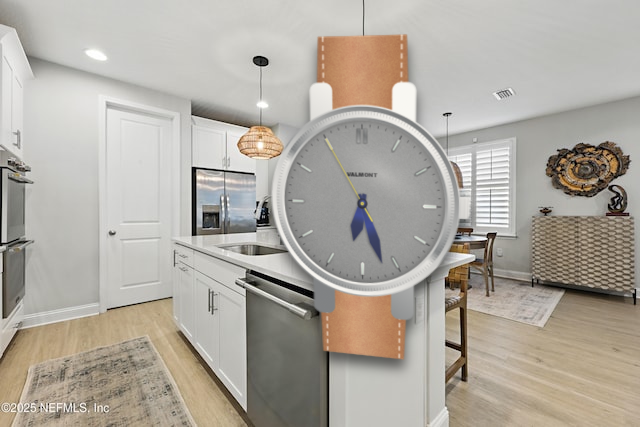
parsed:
6:26:55
